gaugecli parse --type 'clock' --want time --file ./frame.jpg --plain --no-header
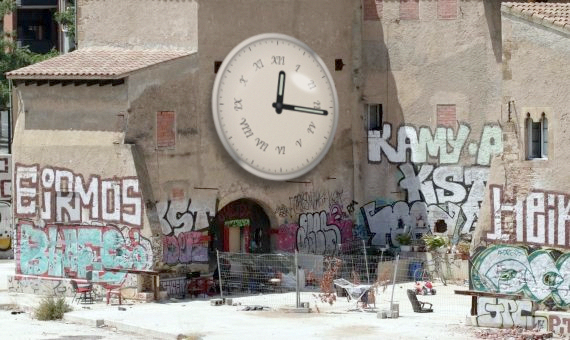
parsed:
12:16
